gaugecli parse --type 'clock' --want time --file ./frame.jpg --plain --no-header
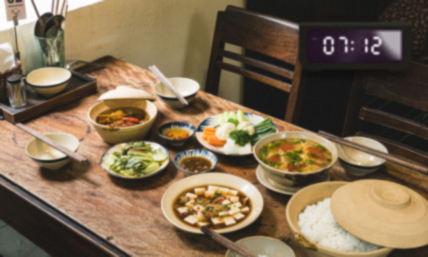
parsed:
7:12
